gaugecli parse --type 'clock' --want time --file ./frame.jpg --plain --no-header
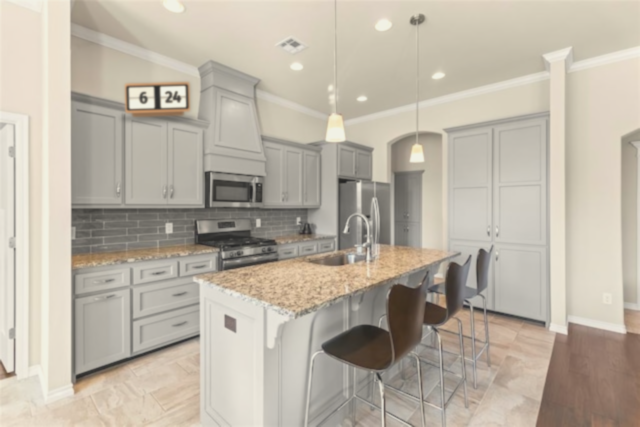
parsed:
6:24
